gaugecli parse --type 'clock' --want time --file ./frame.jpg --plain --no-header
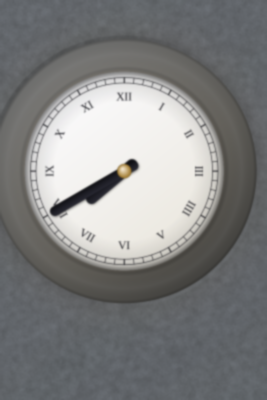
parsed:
7:40
